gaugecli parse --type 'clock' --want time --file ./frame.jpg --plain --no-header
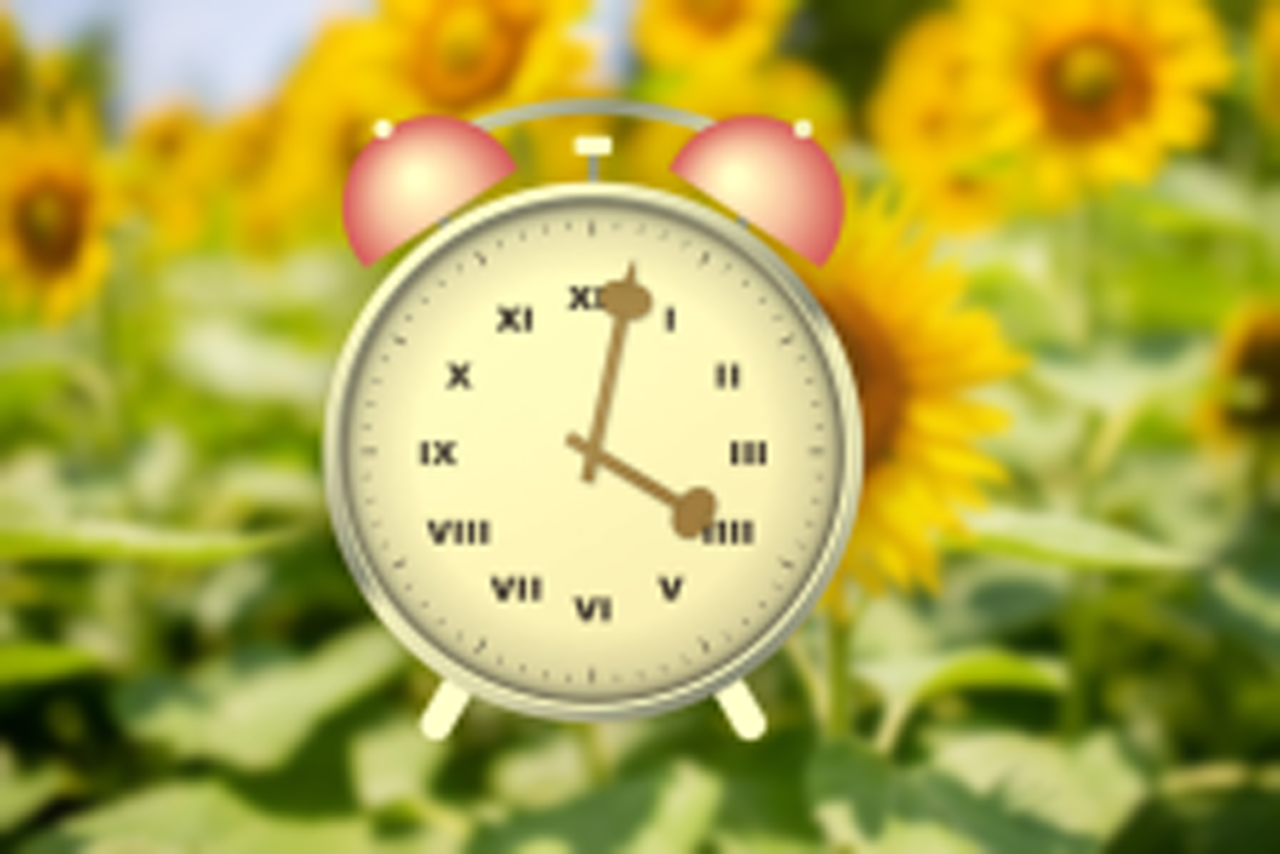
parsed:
4:02
